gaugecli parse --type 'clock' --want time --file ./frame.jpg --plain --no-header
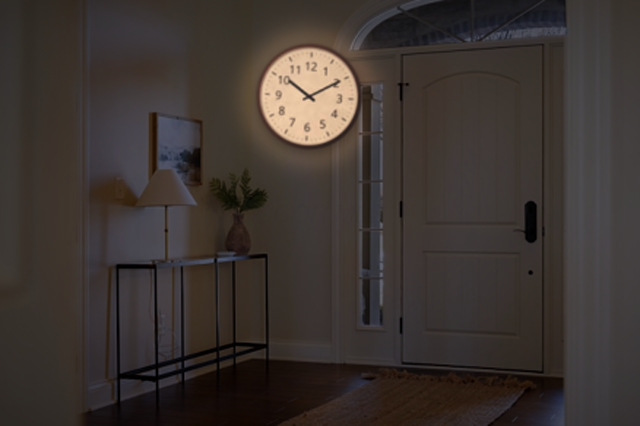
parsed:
10:10
